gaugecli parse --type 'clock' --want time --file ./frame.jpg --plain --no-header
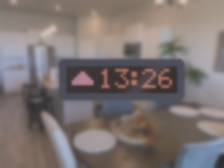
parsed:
13:26
